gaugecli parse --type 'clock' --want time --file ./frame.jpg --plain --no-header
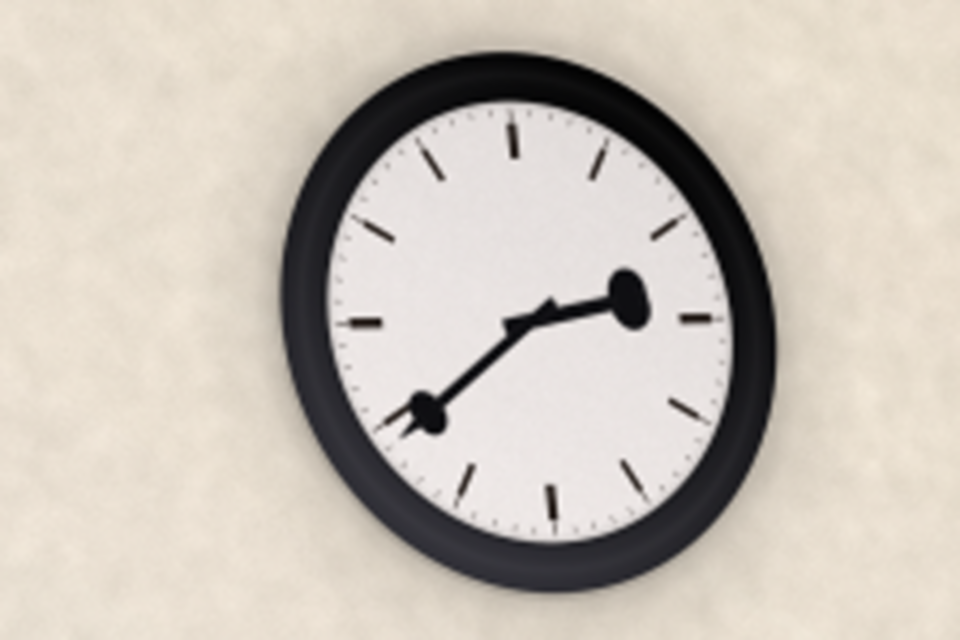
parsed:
2:39
